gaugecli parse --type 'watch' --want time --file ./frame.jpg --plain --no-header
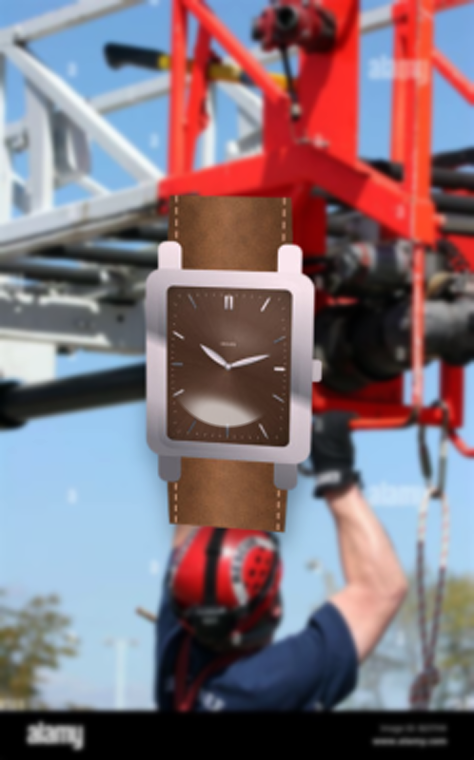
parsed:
10:12
